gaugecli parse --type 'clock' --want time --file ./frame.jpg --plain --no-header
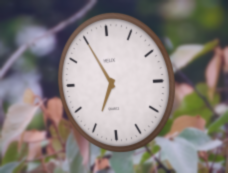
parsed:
6:55
